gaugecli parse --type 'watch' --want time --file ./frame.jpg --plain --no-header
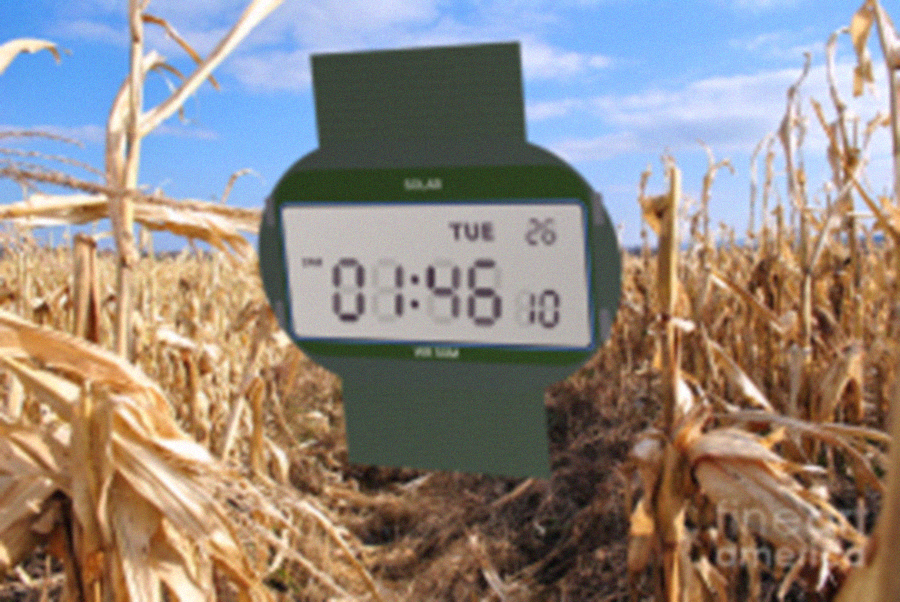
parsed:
1:46:10
